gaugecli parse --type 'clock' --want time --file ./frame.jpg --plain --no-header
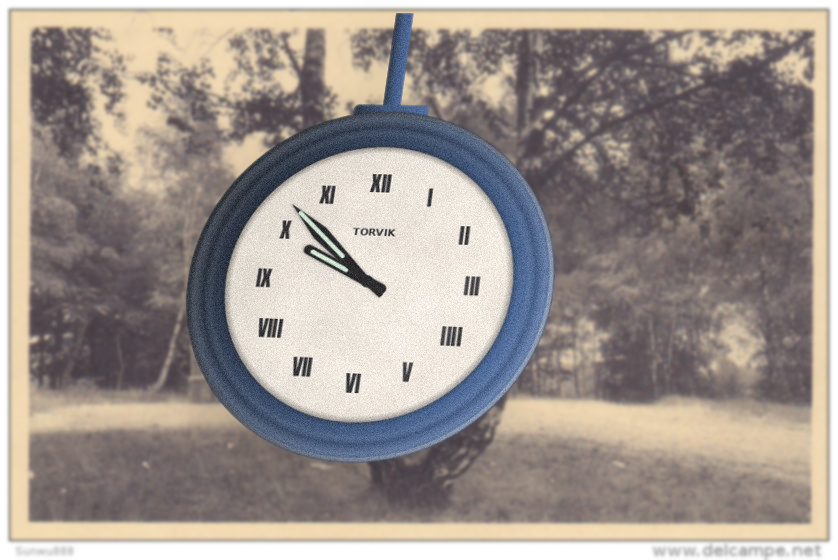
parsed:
9:52
